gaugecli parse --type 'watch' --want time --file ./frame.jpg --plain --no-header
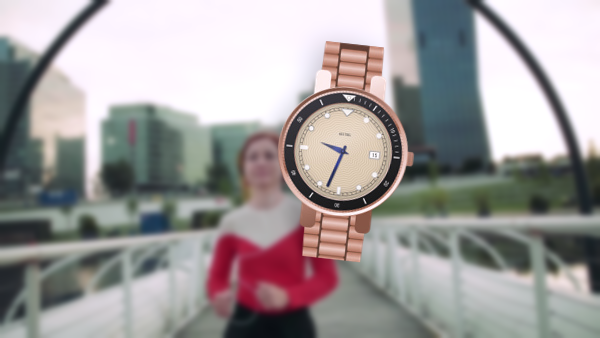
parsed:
9:33
